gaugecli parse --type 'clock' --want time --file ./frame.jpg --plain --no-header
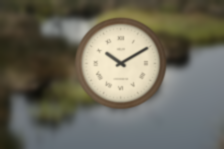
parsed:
10:10
